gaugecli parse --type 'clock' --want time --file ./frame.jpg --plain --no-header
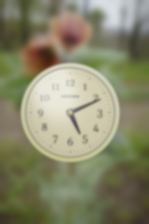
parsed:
5:11
